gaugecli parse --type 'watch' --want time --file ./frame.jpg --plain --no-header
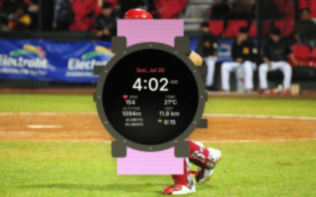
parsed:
4:02
